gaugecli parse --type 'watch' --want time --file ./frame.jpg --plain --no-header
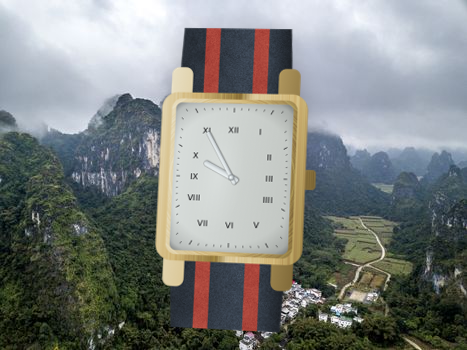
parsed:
9:55
